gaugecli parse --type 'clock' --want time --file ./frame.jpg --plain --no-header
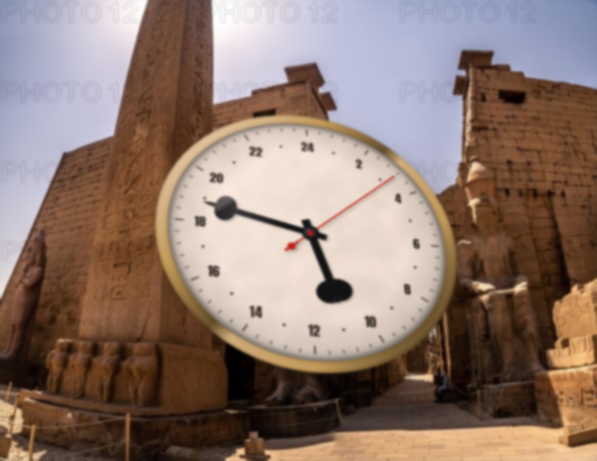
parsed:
10:47:08
